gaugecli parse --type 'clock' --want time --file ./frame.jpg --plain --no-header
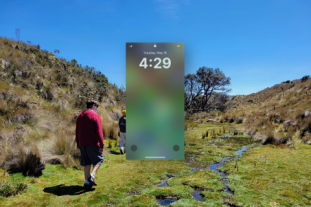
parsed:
4:29
